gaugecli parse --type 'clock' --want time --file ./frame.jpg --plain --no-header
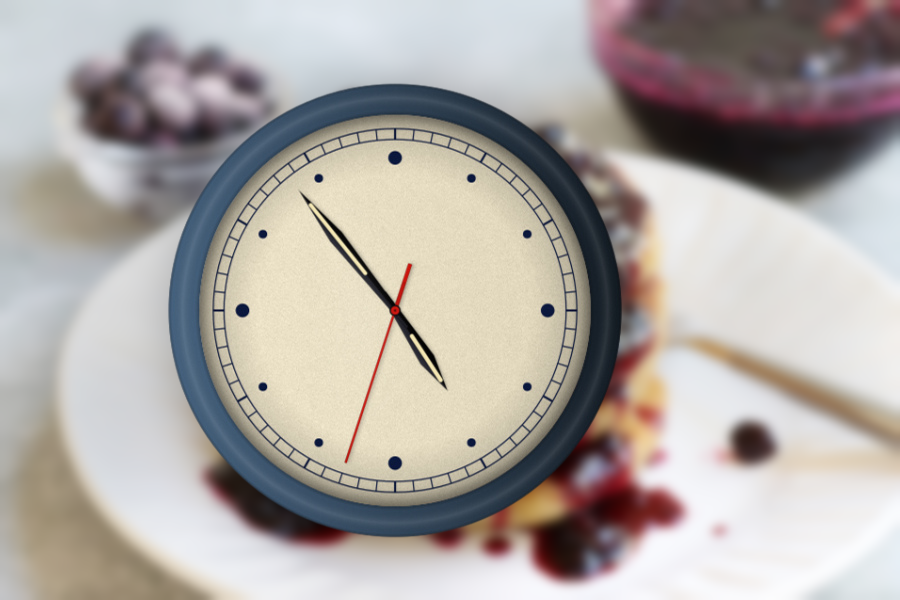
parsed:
4:53:33
